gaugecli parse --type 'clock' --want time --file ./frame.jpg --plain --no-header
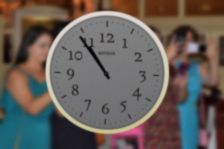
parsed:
10:54
